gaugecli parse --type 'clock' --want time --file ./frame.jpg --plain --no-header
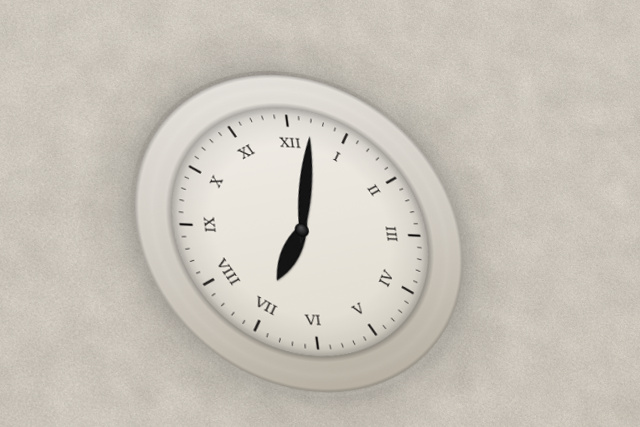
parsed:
7:02
